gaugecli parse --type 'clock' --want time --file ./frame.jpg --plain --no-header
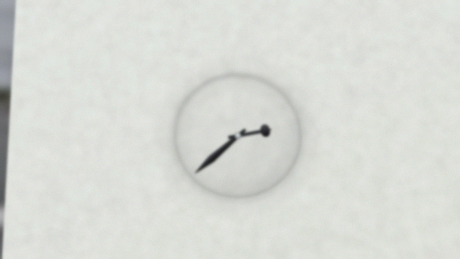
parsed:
2:38
